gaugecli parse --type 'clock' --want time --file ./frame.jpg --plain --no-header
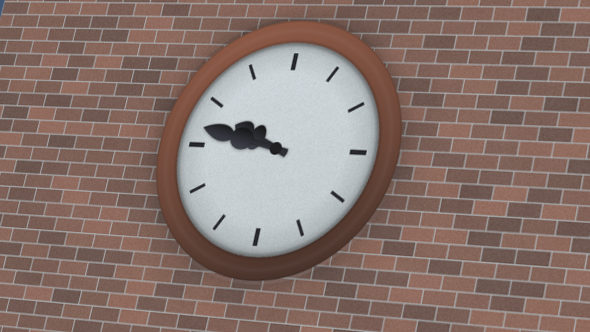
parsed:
9:47
